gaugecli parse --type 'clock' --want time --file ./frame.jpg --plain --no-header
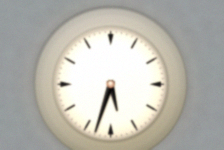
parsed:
5:33
